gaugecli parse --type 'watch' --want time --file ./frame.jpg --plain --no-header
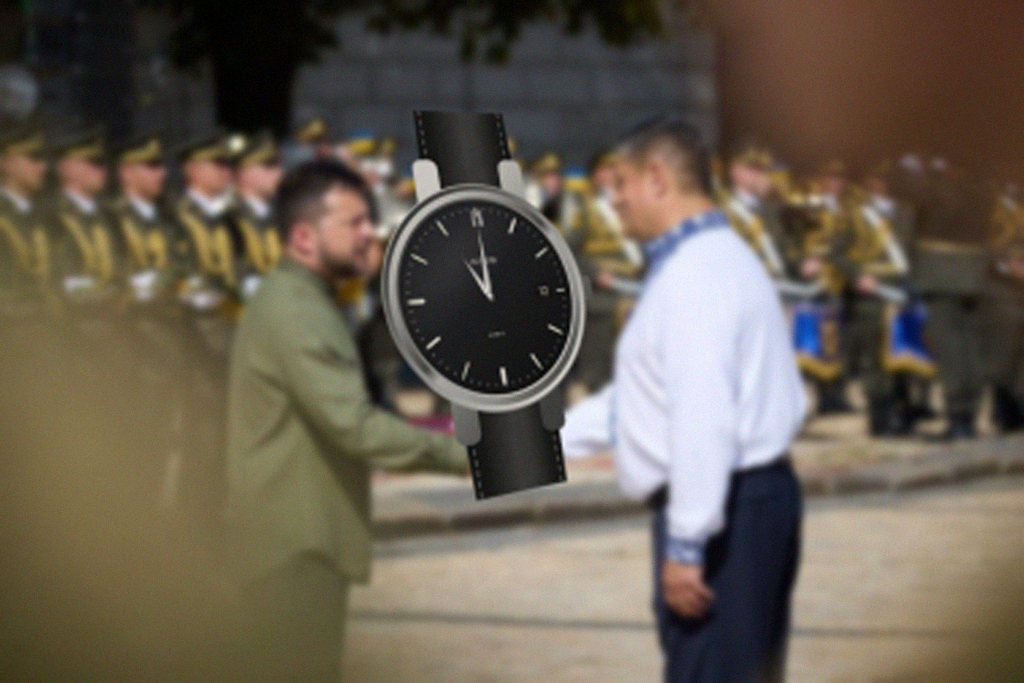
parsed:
11:00
